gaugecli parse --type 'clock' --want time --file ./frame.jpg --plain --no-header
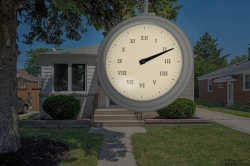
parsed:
2:11
